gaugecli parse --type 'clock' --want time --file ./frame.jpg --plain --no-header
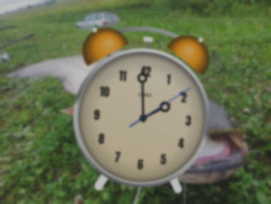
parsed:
1:59:09
